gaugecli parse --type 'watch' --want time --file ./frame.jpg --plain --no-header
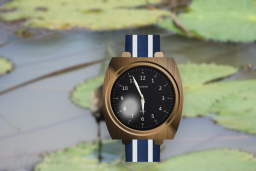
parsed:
5:56
